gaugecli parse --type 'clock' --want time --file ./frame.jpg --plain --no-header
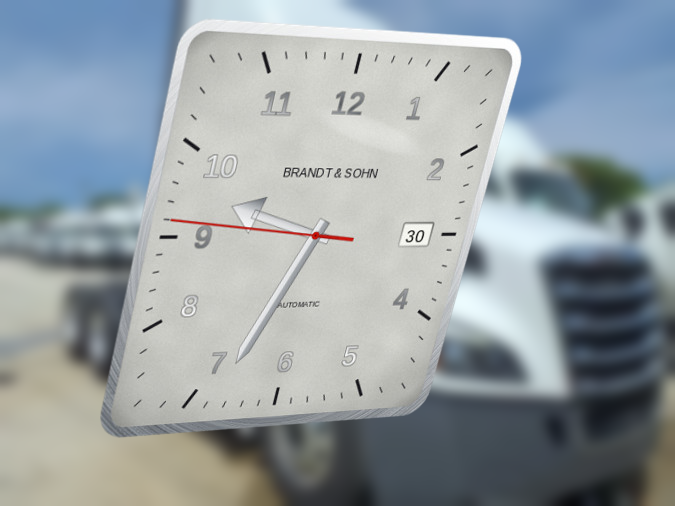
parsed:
9:33:46
